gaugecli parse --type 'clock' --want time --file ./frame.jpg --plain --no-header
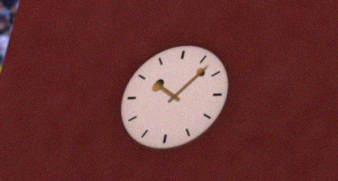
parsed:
10:07
